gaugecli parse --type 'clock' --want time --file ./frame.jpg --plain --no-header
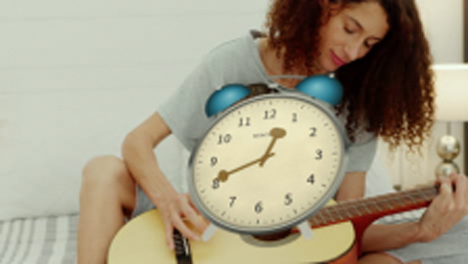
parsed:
12:41
